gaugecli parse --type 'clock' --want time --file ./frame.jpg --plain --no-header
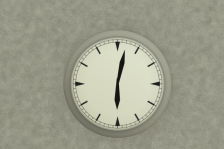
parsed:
6:02
